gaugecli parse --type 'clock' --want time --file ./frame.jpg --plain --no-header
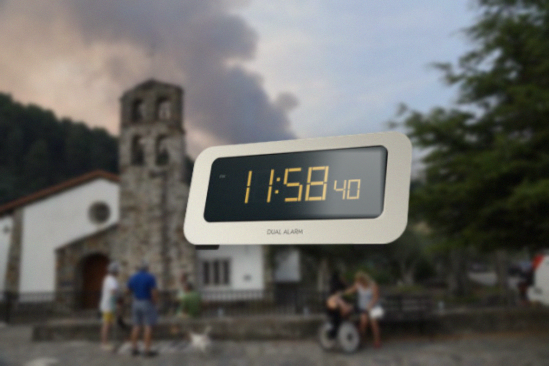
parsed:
11:58:40
